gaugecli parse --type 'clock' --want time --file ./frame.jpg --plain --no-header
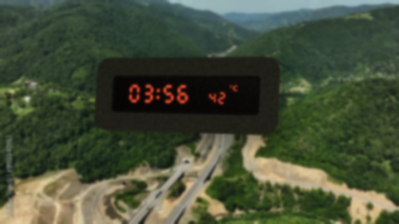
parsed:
3:56
